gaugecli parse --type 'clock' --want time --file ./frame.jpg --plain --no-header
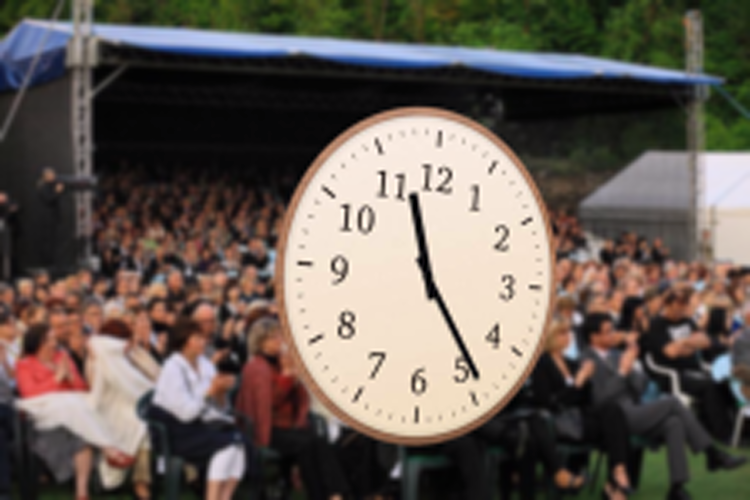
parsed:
11:24
